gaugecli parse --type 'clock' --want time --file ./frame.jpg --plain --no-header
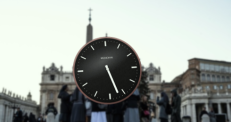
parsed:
5:27
